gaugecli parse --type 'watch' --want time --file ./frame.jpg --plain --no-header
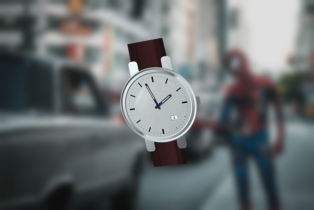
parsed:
1:57
